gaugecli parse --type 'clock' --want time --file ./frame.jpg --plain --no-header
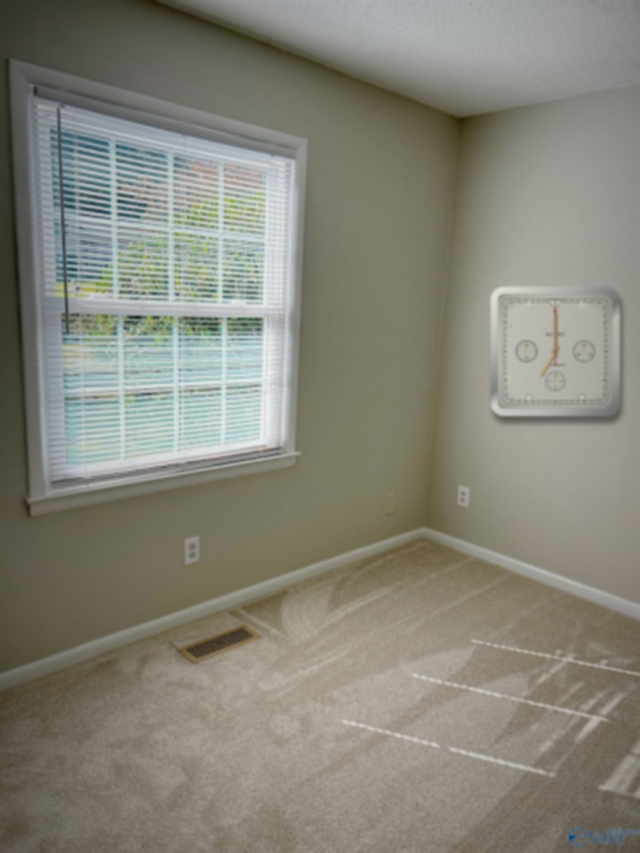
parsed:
7:00
